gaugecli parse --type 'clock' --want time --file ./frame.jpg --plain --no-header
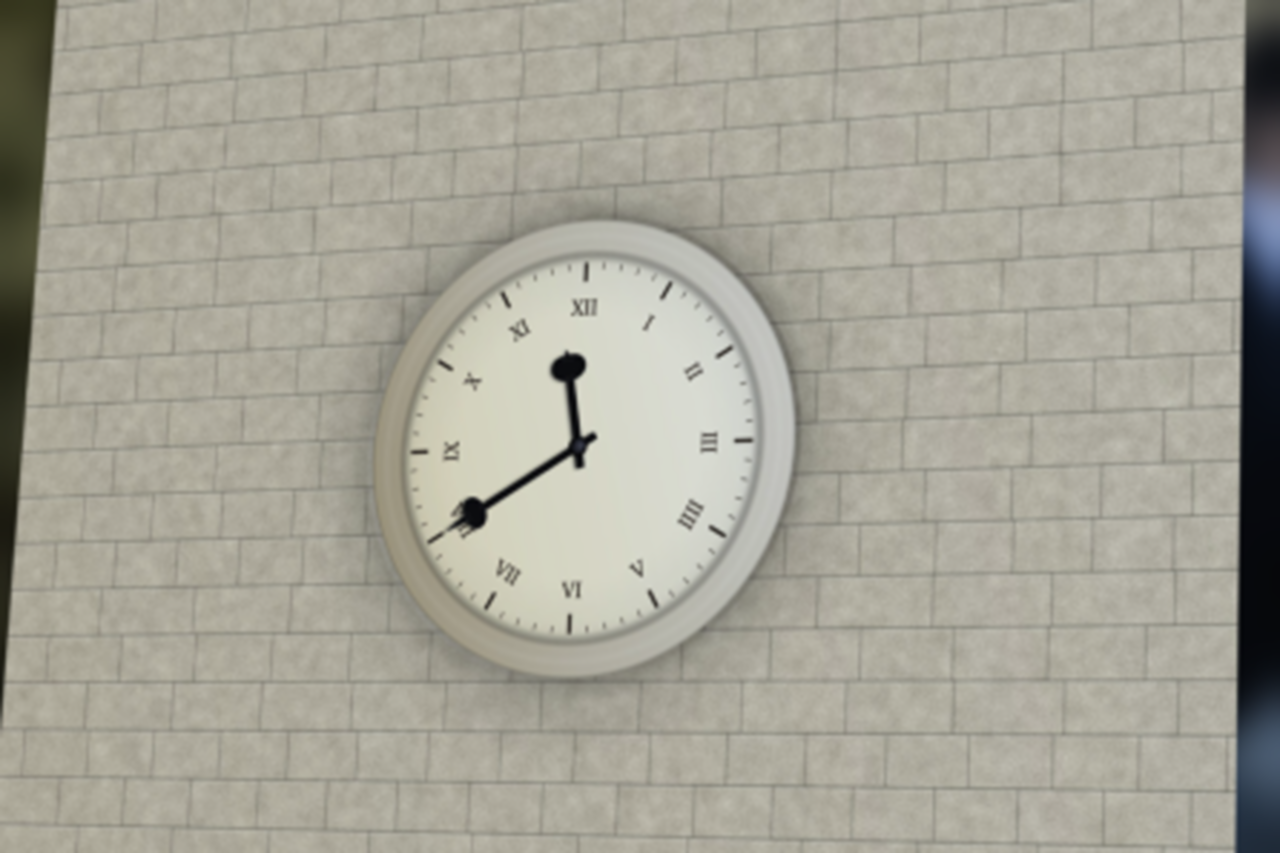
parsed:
11:40
